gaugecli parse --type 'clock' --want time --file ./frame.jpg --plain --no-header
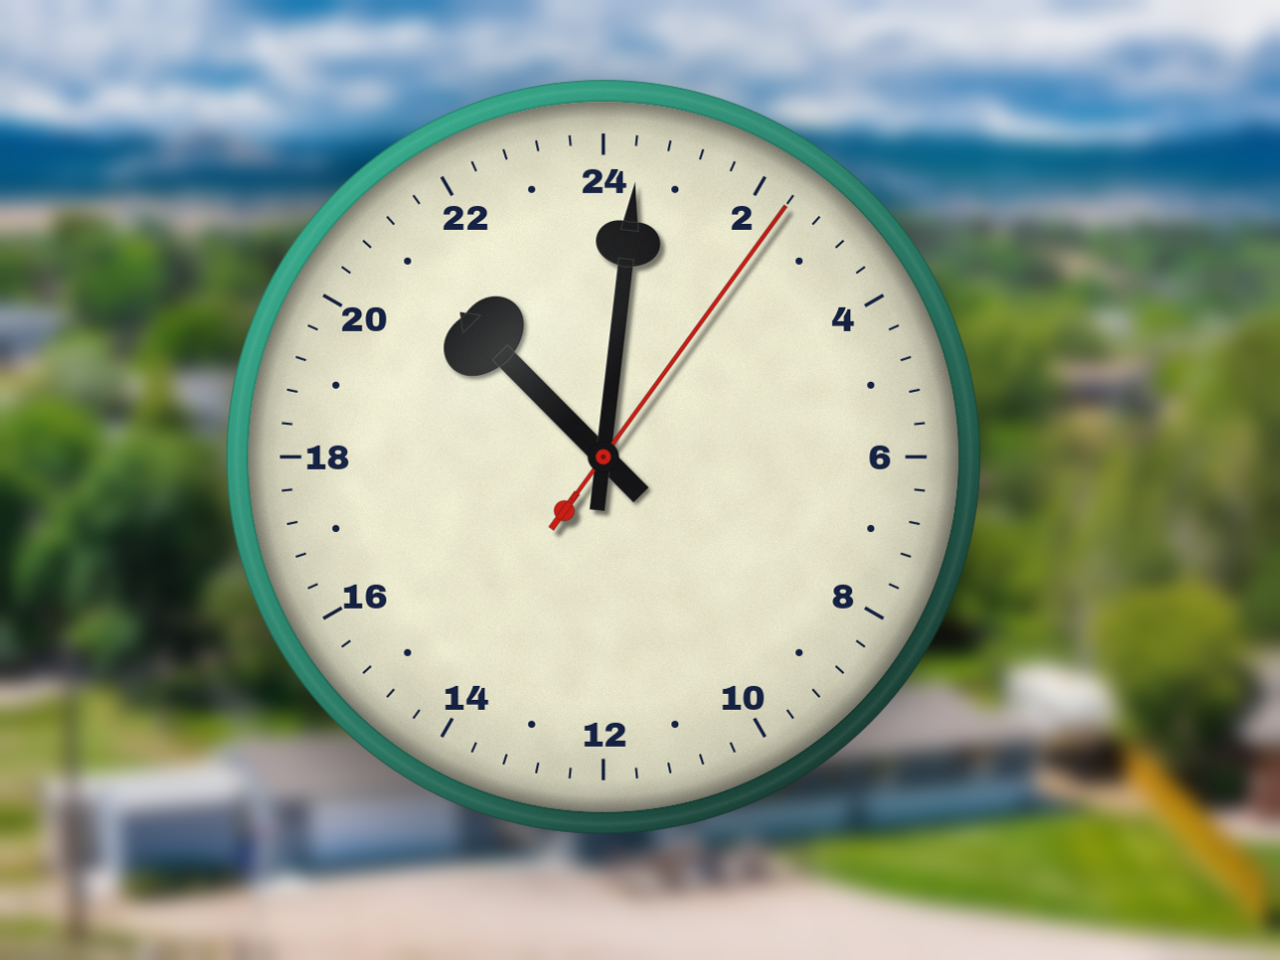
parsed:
21:01:06
